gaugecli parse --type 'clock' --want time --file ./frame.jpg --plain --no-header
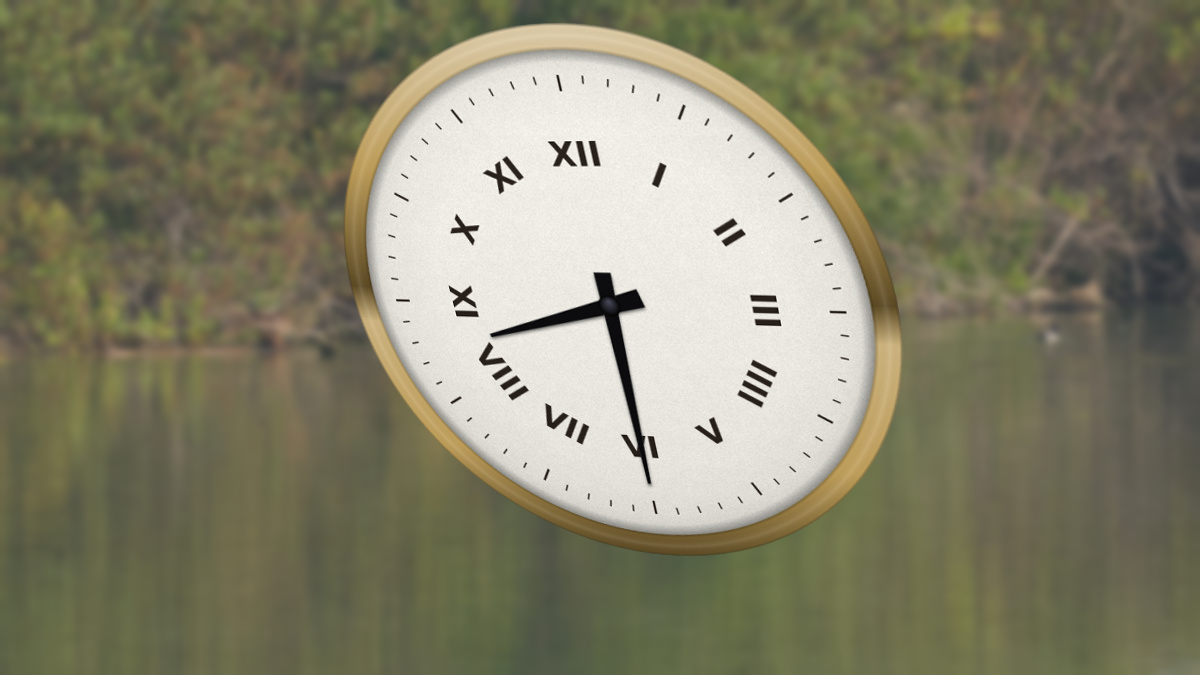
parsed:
8:30
